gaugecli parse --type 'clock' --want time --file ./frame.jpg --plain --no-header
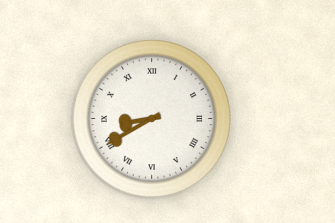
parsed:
8:40
